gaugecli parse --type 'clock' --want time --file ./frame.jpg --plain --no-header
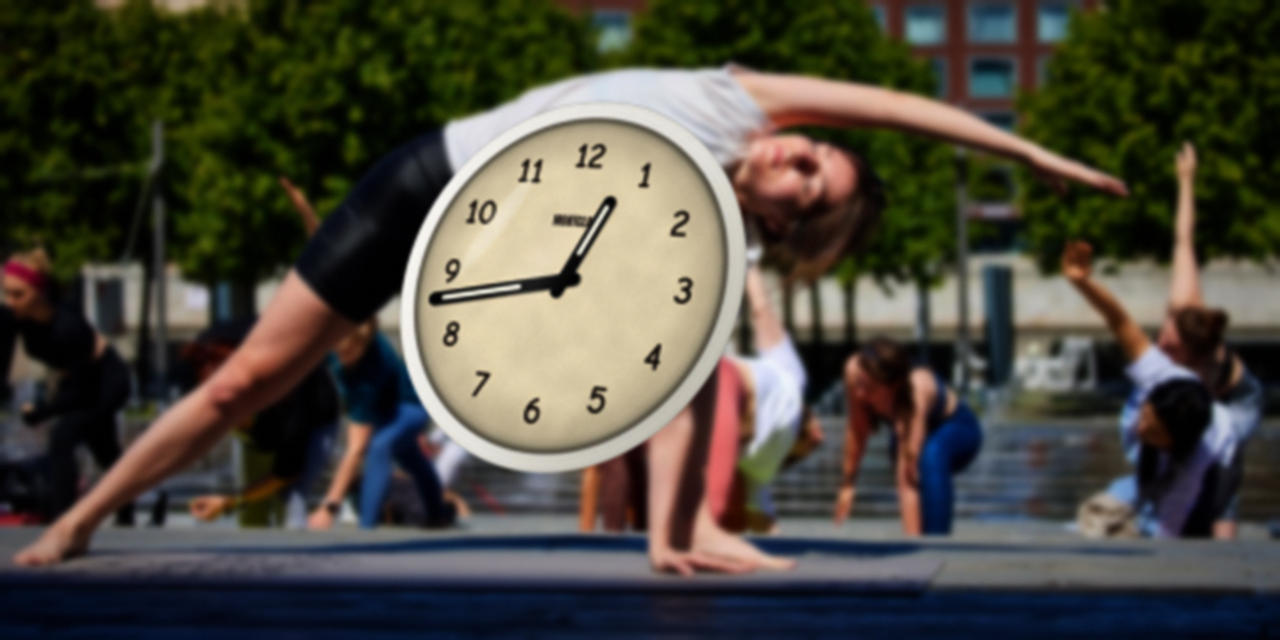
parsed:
12:43
